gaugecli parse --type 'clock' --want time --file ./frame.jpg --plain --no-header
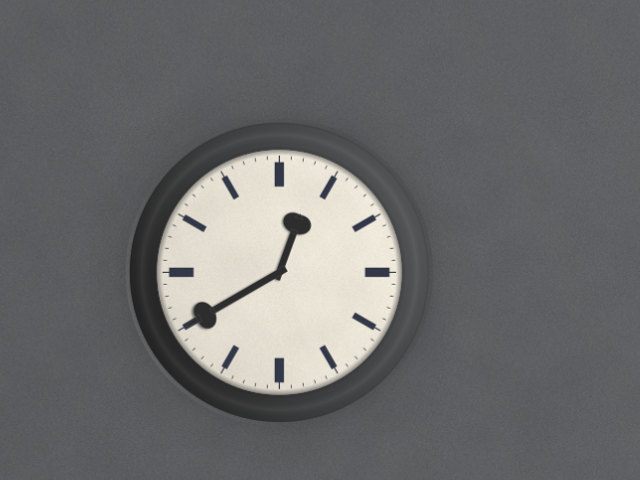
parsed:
12:40
